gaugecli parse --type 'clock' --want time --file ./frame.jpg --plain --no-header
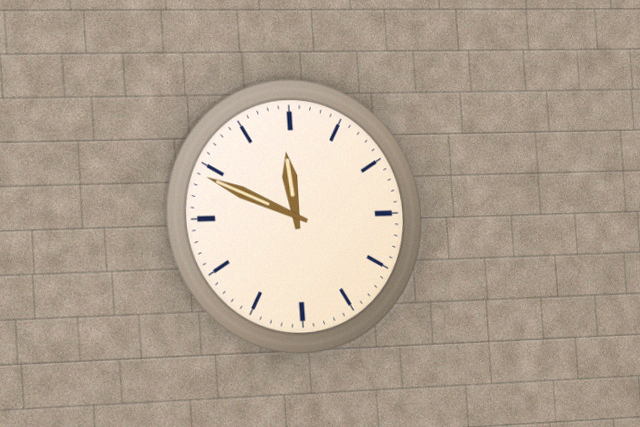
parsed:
11:49
